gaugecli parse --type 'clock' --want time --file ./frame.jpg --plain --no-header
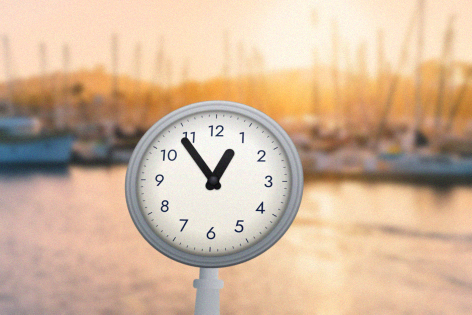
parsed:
12:54
